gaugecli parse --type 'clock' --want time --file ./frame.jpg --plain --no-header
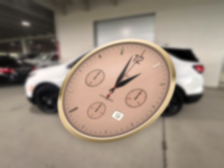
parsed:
12:58
